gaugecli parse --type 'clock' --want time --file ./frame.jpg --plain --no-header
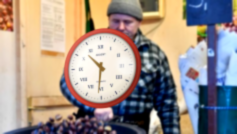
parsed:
10:31
